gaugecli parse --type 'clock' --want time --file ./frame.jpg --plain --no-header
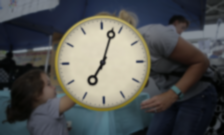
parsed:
7:03
